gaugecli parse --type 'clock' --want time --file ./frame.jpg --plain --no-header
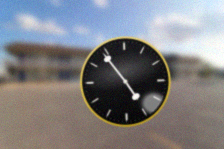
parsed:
4:54
